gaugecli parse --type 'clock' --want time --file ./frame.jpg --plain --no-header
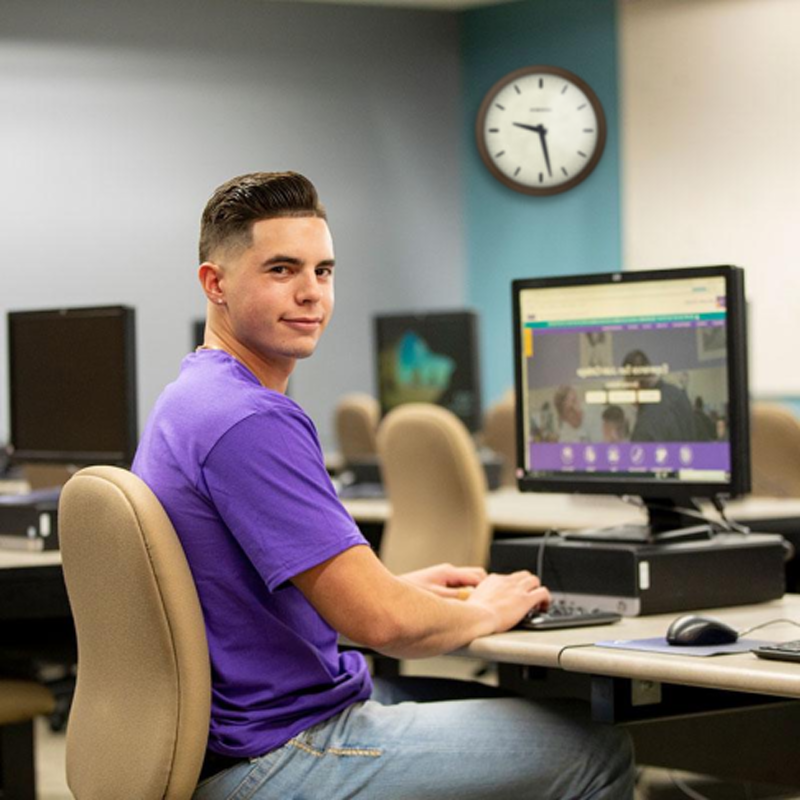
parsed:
9:28
